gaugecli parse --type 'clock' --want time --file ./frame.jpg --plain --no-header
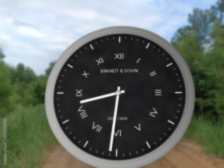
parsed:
8:31
